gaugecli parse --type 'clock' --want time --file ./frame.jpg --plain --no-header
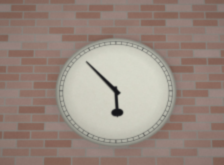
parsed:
5:53
